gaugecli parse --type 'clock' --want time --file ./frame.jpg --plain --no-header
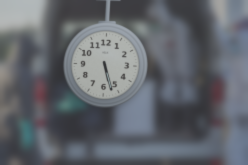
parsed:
5:27
